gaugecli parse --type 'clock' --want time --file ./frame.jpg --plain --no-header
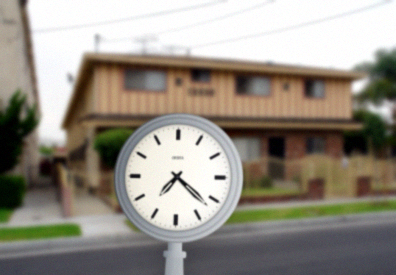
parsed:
7:22
